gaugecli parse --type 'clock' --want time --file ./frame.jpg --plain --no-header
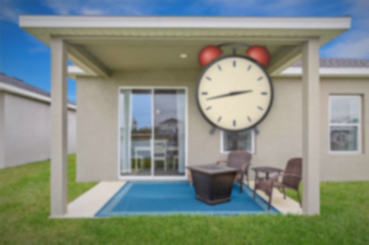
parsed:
2:43
